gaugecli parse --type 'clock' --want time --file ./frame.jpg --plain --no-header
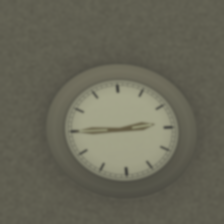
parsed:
2:45
